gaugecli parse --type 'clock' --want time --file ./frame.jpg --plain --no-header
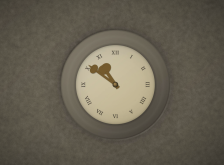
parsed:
10:51
